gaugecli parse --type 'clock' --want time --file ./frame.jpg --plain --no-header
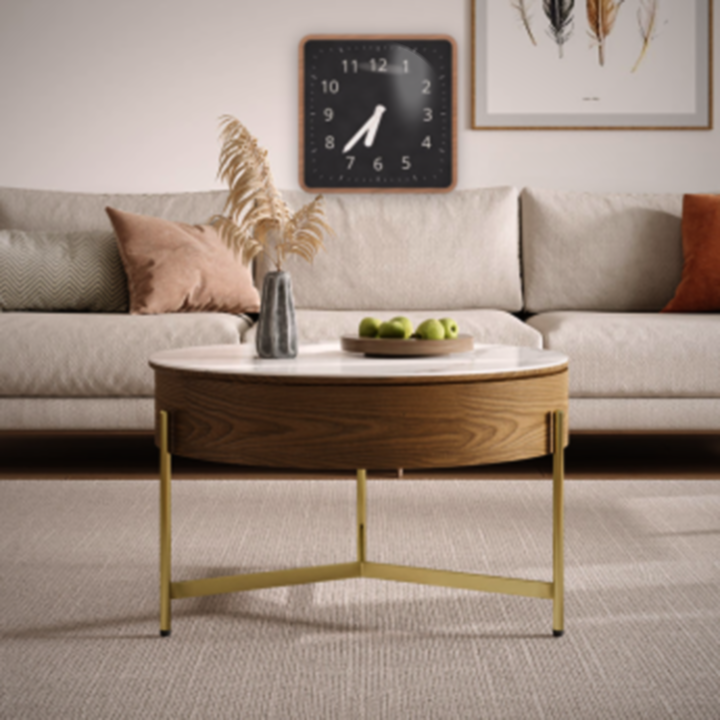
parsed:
6:37
